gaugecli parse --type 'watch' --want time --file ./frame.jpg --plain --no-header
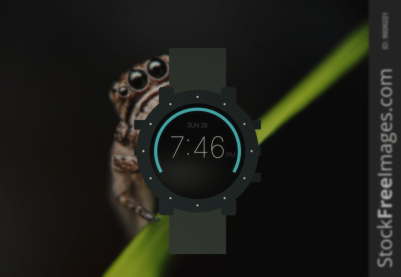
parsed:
7:46
